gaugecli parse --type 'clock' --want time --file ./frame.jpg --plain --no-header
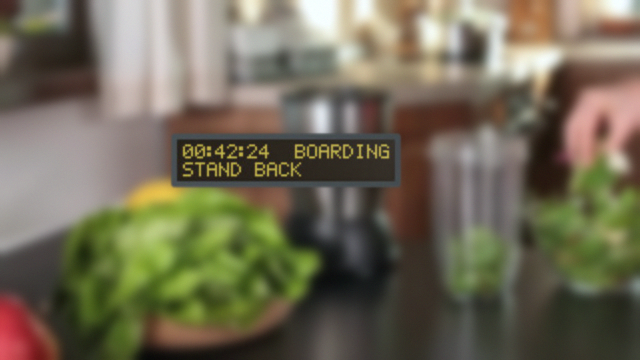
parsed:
0:42:24
